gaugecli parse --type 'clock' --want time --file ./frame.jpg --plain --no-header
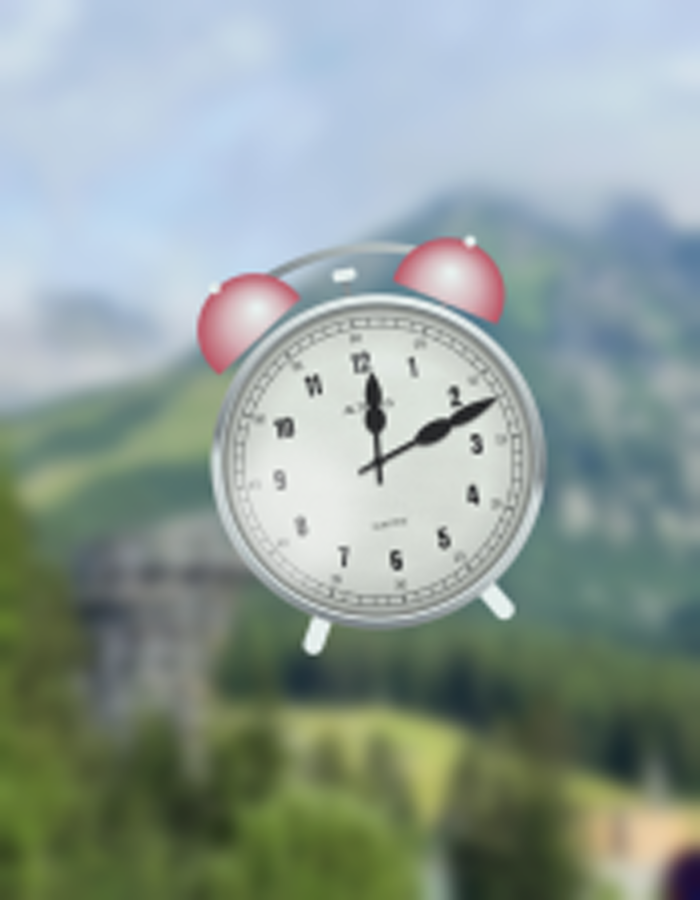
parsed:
12:12
